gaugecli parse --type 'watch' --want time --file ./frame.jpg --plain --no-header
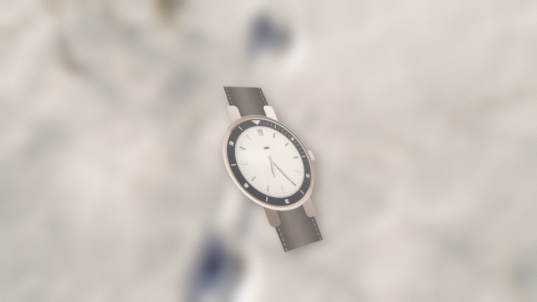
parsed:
6:25
